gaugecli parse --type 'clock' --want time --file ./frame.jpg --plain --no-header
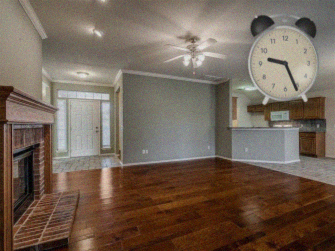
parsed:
9:26
